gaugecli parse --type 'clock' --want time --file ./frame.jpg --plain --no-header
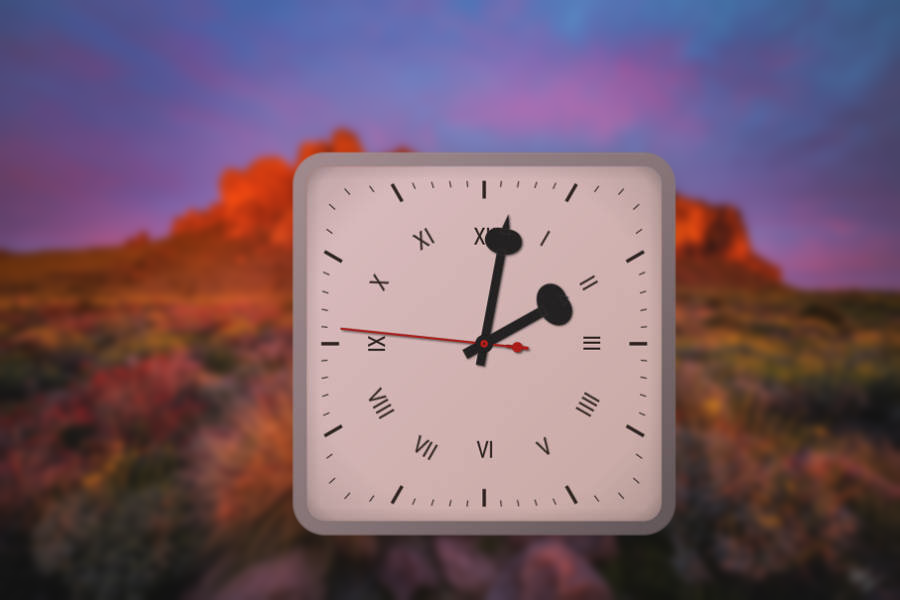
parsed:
2:01:46
